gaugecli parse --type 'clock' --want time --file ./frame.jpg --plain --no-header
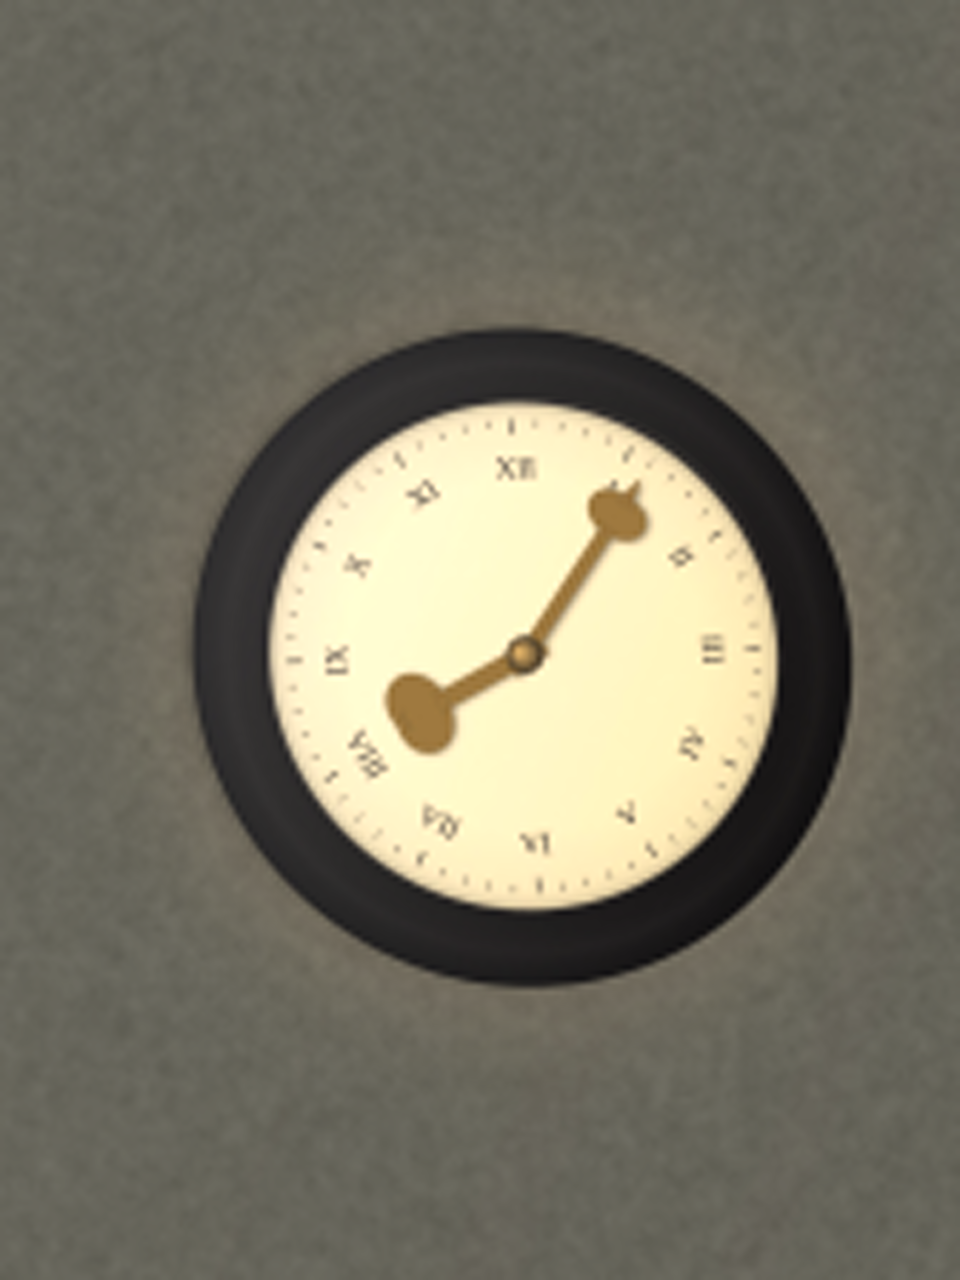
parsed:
8:06
